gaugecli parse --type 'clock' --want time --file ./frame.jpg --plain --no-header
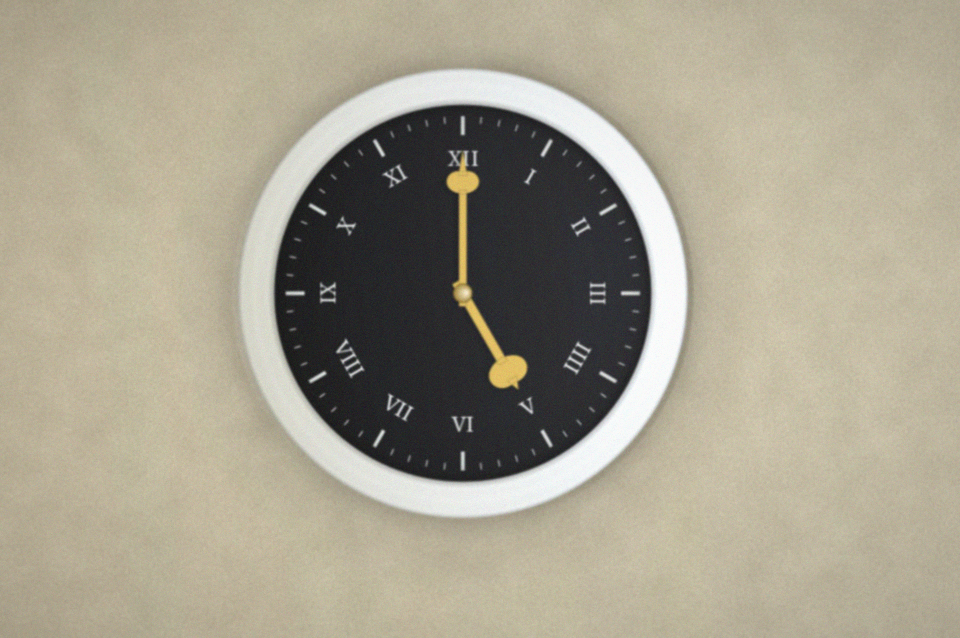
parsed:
5:00
